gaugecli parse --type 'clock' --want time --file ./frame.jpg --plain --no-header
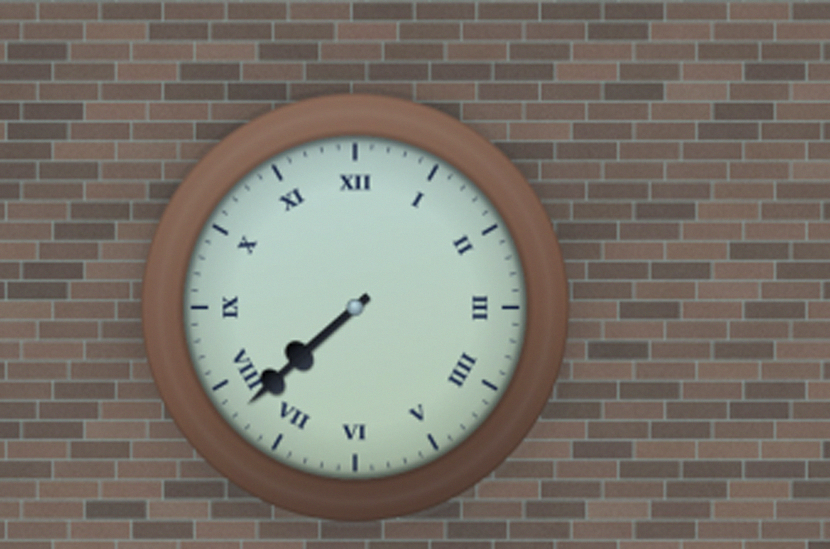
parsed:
7:38
